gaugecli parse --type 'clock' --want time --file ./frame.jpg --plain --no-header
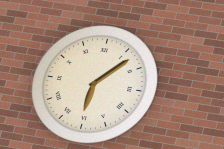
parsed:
6:07
